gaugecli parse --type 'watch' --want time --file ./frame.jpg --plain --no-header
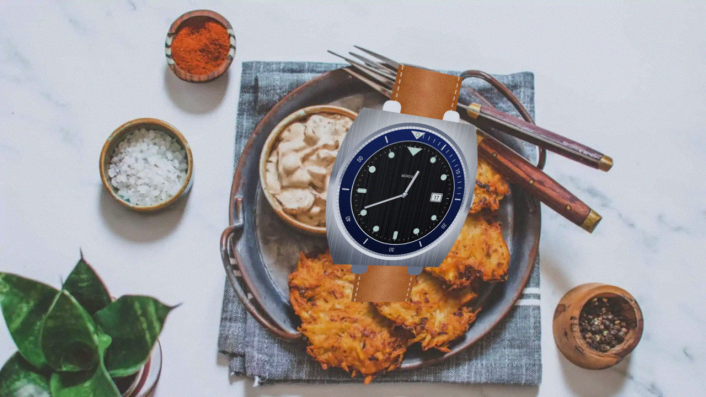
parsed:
12:41
